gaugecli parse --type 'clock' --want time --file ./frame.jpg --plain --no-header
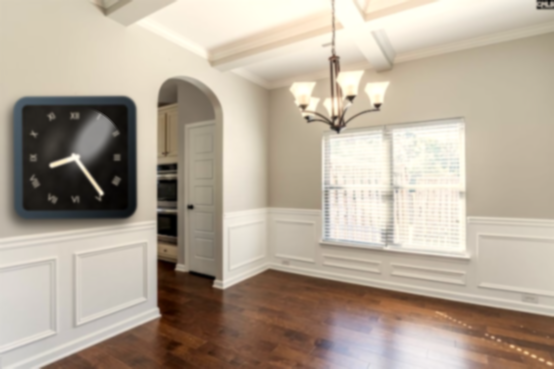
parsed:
8:24
